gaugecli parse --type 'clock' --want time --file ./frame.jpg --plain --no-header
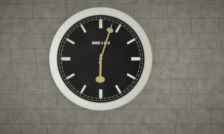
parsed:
6:03
